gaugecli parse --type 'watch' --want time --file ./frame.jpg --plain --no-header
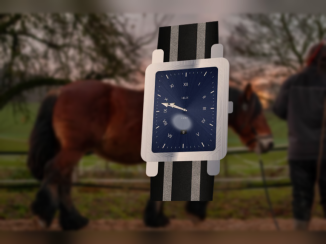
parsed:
9:48
